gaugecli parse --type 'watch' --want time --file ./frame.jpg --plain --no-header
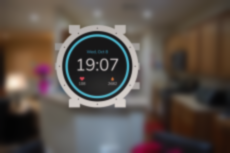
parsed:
19:07
